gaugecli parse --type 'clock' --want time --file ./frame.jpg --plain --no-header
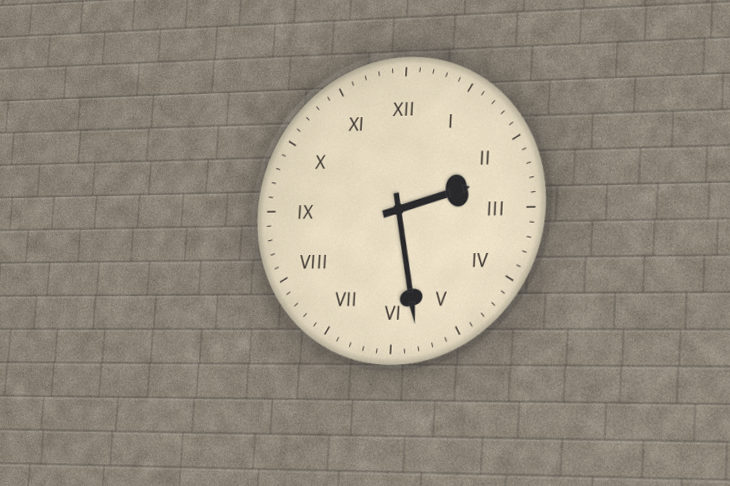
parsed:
2:28
